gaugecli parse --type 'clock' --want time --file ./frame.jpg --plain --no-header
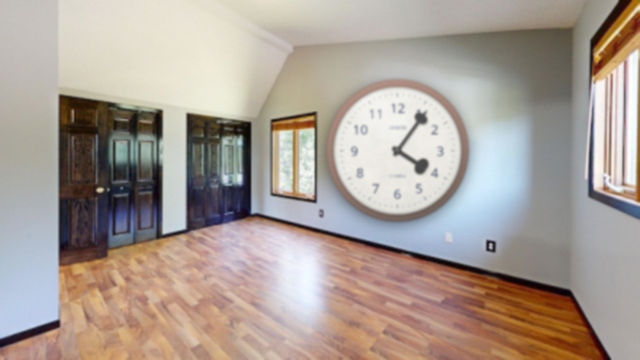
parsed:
4:06
